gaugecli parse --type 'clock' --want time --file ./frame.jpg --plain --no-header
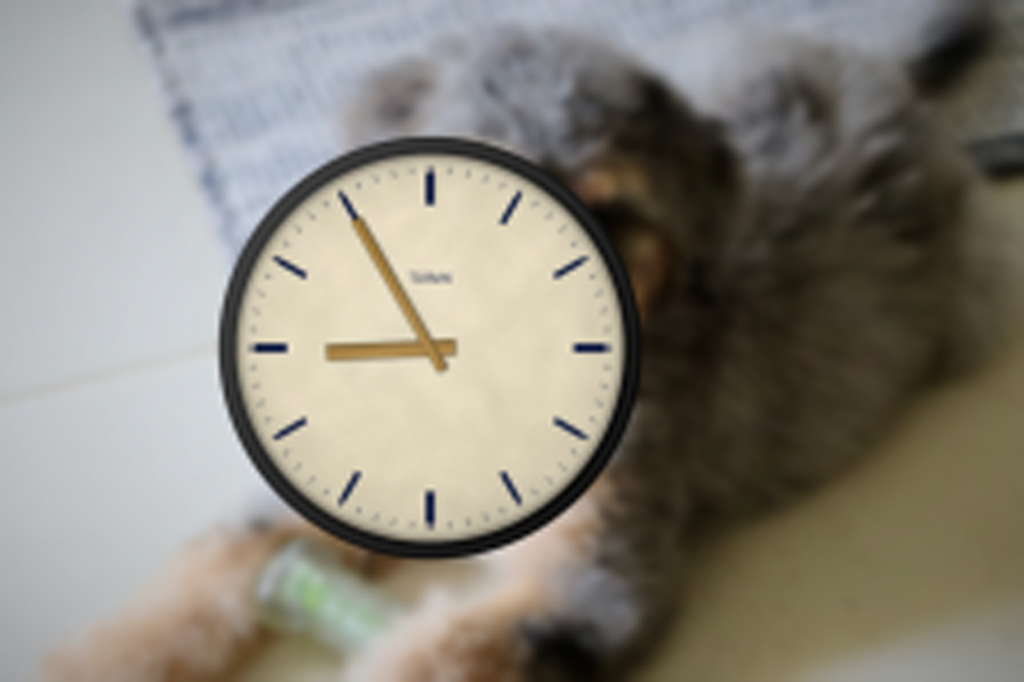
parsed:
8:55
